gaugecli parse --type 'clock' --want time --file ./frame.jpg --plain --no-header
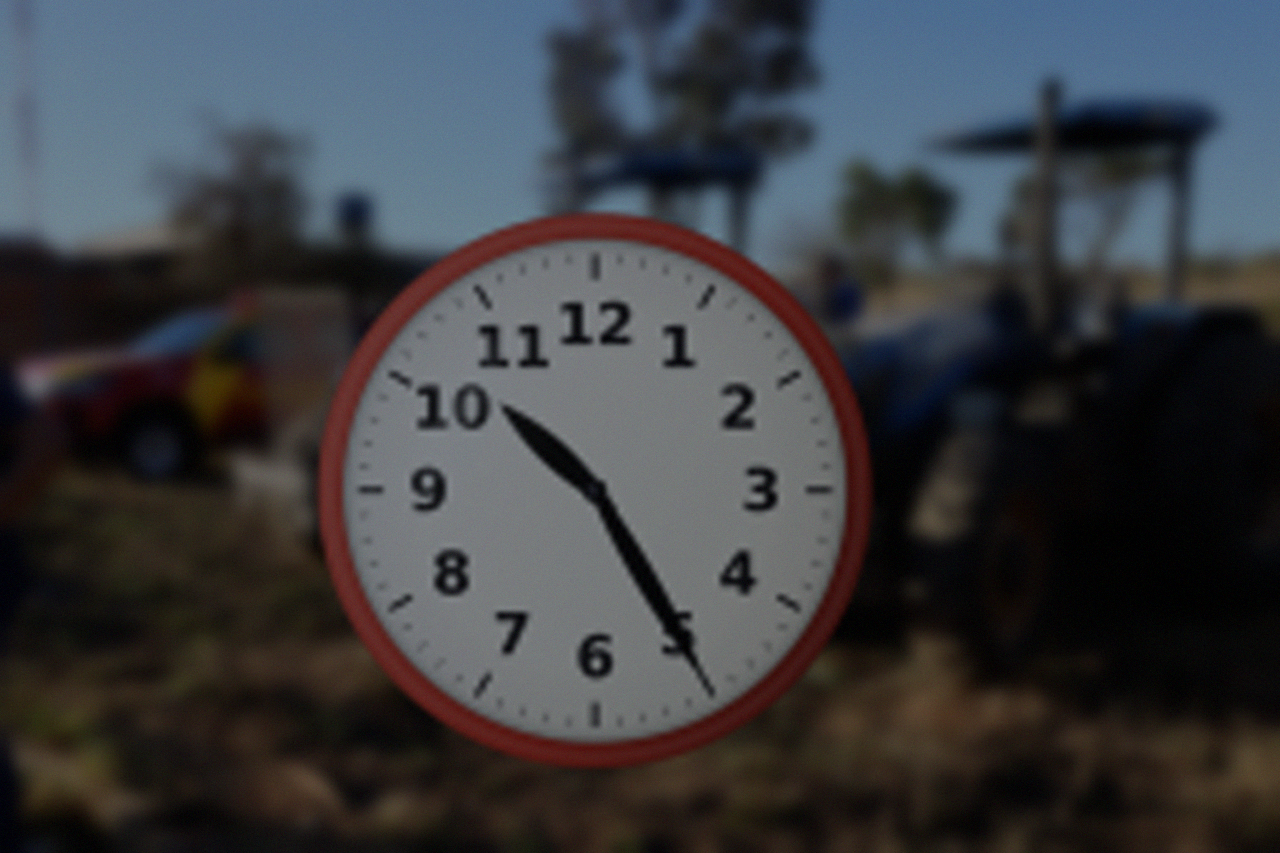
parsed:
10:25
